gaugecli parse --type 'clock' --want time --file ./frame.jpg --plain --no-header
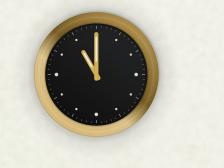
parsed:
11:00
